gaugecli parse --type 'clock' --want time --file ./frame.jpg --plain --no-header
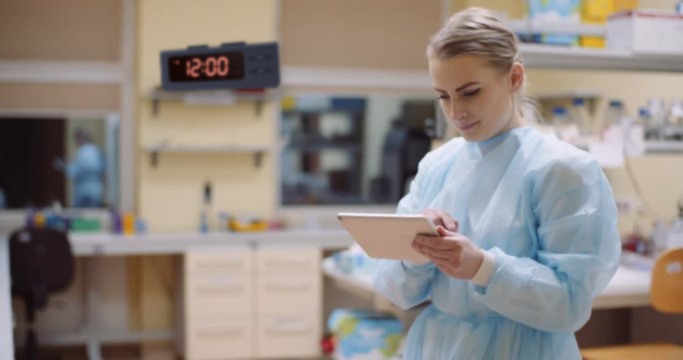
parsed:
12:00
